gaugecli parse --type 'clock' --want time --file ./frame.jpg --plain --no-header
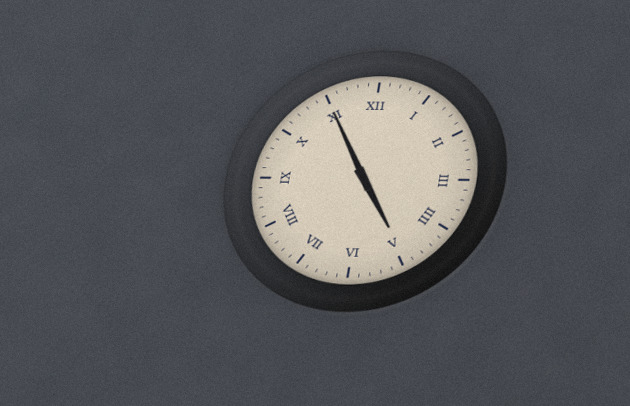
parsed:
4:55
